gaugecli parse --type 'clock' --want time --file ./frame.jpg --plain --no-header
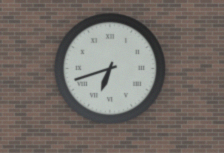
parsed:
6:42
